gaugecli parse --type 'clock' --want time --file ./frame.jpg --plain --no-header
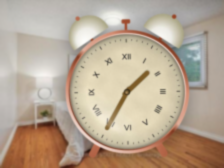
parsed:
1:35
